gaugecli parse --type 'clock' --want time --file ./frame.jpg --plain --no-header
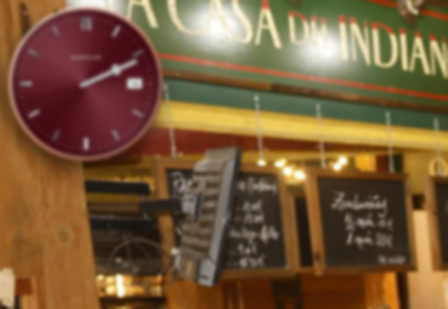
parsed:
2:11
